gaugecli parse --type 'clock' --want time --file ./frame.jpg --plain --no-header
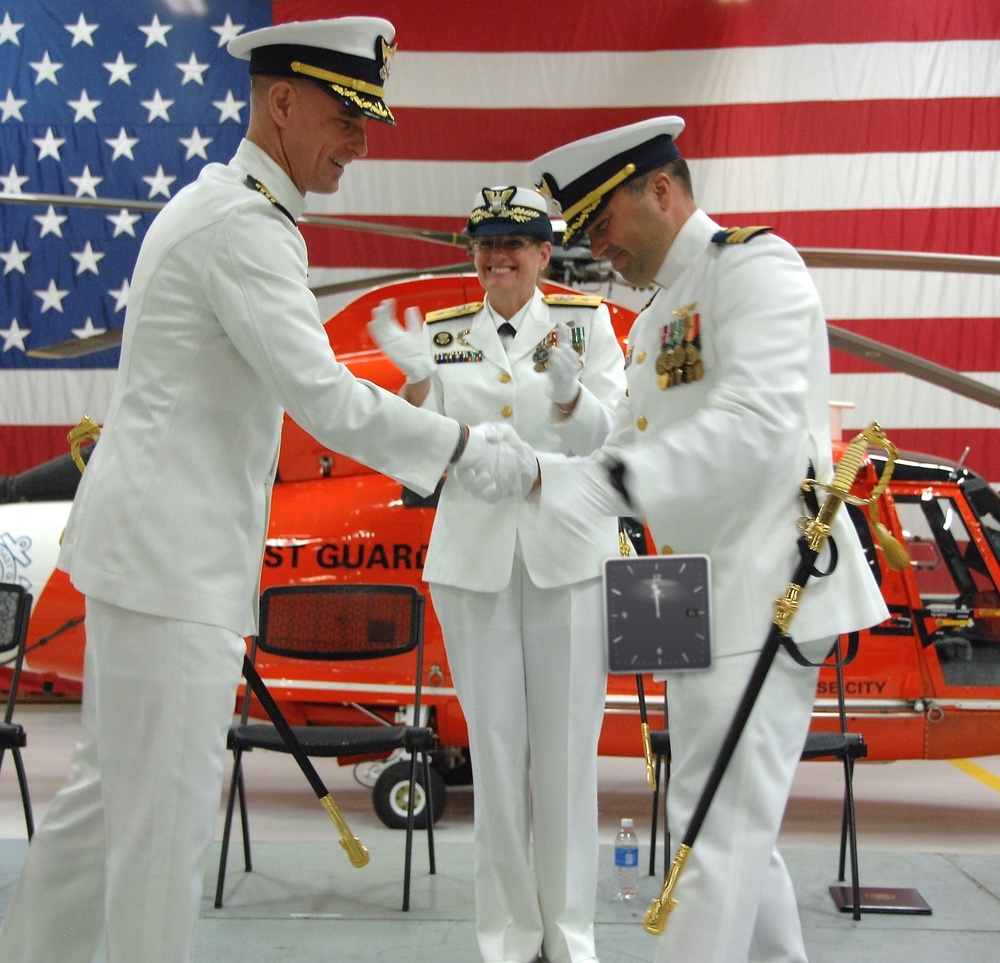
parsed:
11:59
